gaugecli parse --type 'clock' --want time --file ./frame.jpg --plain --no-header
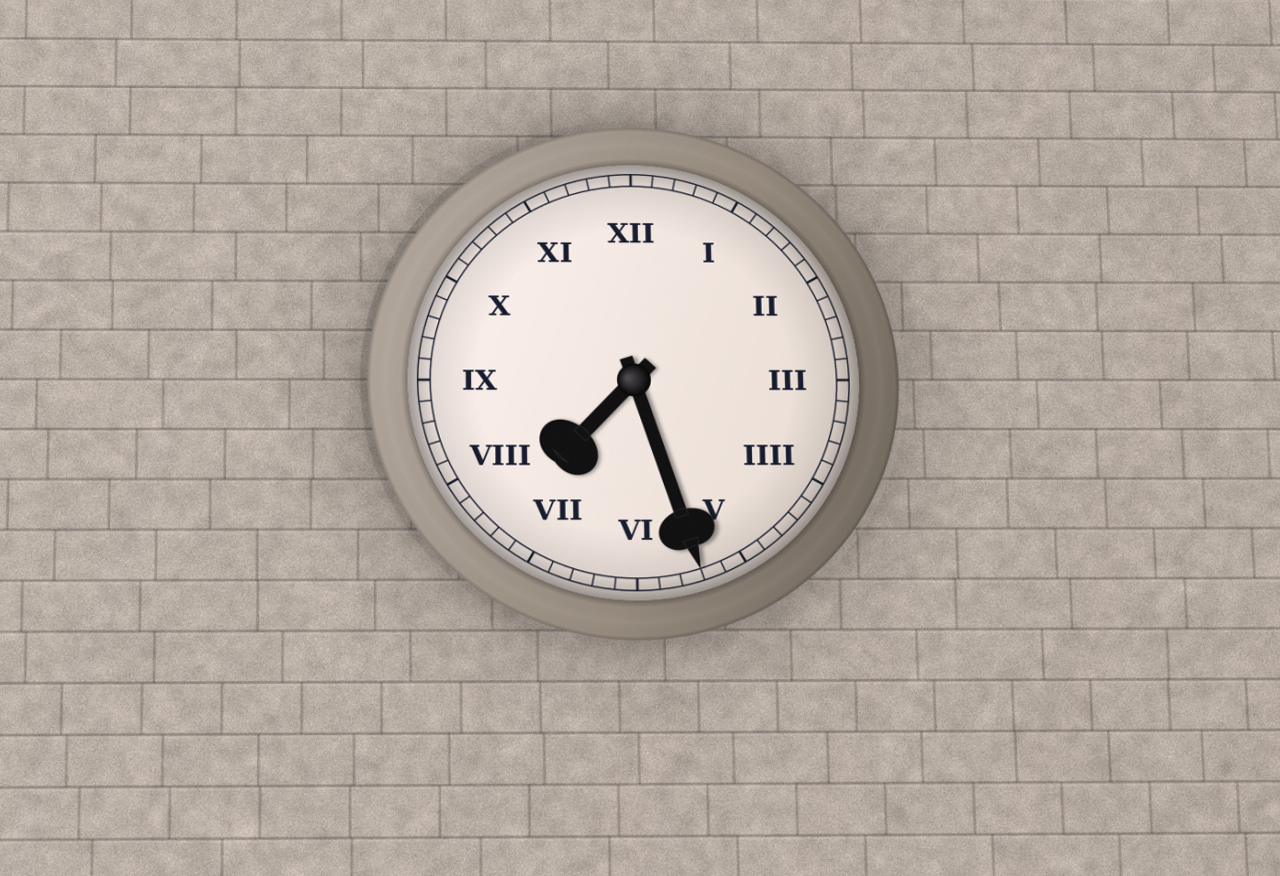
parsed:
7:27
